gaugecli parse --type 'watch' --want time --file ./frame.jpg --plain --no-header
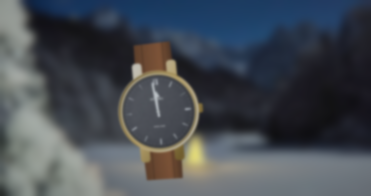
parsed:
11:59
